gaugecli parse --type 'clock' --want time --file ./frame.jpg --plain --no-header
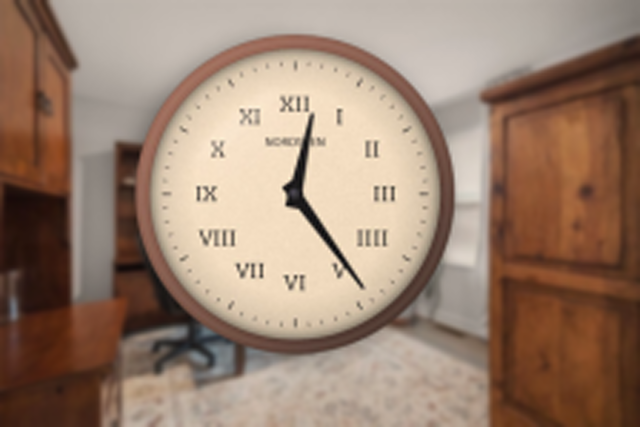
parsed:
12:24
